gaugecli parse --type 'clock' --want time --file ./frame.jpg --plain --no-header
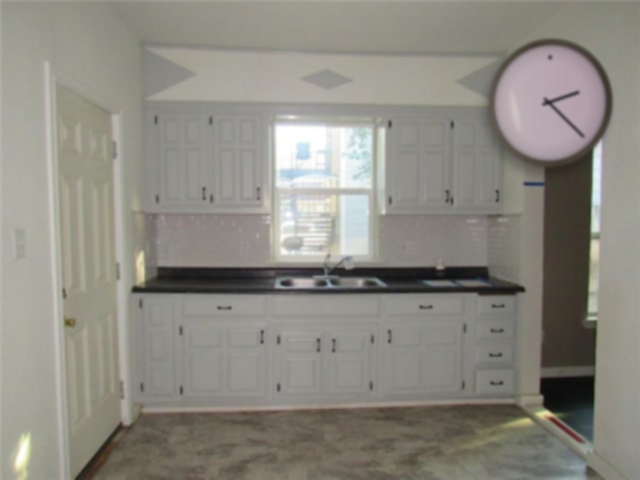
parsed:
2:22
